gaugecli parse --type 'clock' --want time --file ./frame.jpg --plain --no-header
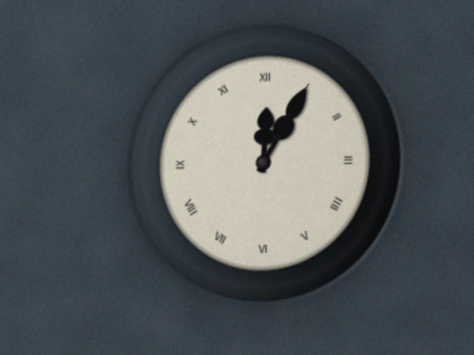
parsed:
12:05
